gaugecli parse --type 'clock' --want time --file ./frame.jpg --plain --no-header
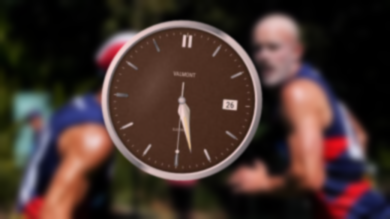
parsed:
5:27:30
